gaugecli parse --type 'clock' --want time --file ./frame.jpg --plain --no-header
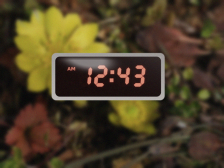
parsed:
12:43
